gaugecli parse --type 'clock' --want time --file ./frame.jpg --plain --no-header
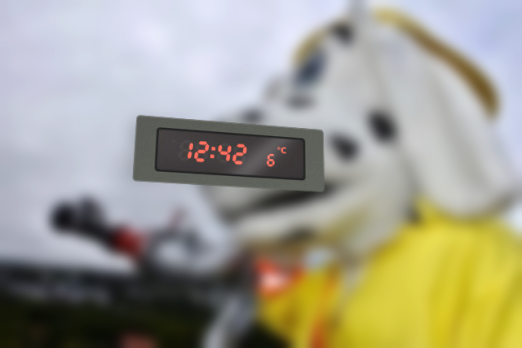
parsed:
12:42
